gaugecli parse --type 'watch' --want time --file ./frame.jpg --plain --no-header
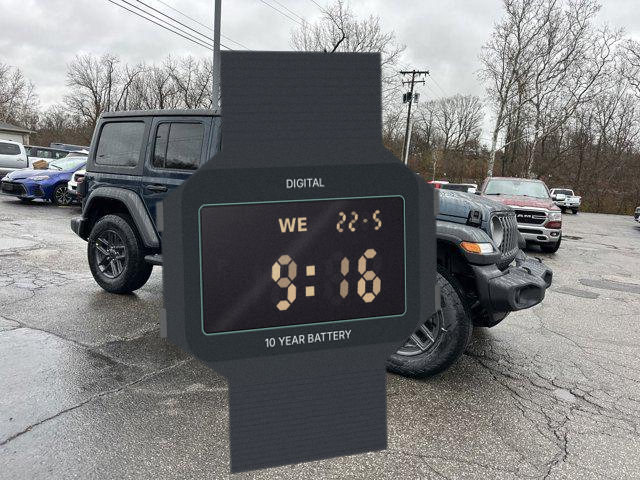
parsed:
9:16
